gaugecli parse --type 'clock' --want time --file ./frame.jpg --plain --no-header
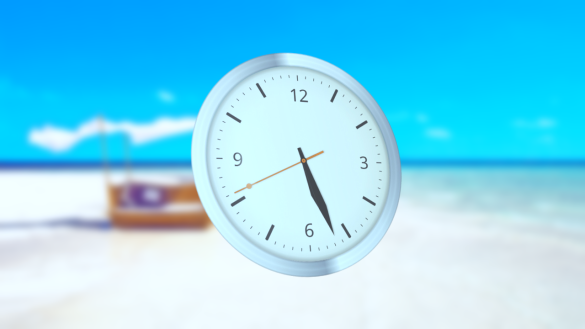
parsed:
5:26:41
